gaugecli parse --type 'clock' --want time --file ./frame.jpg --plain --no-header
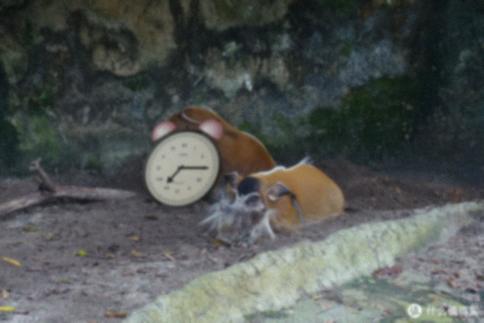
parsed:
7:15
